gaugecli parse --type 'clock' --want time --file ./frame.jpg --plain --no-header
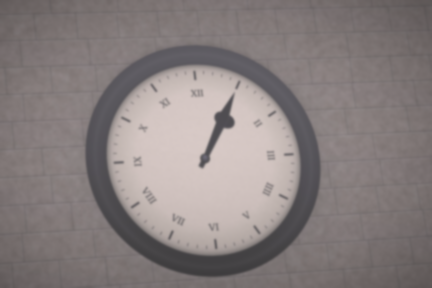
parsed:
1:05
